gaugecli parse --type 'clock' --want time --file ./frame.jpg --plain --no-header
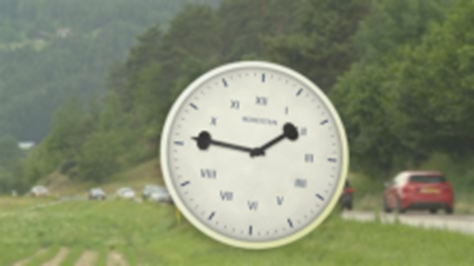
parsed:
1:46
